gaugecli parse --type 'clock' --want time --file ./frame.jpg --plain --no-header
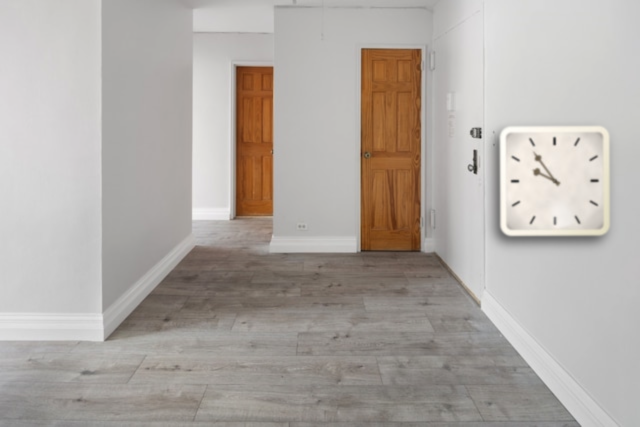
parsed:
9:54
